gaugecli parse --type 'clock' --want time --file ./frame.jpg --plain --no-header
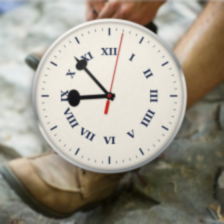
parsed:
8:53:02
